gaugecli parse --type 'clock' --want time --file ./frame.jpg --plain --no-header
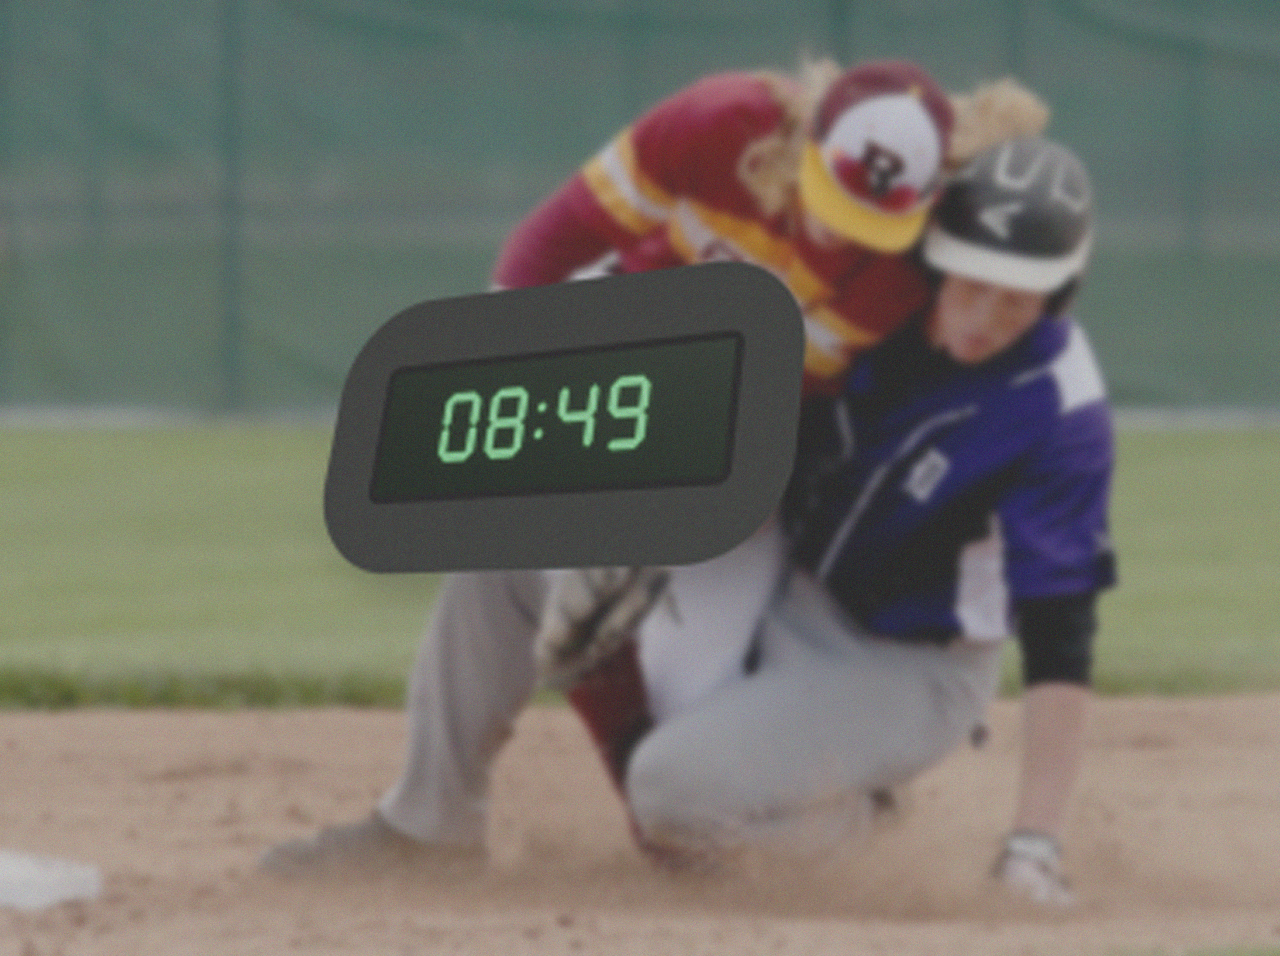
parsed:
8:49
